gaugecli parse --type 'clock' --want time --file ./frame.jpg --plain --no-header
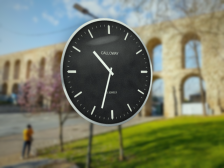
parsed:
10:33
